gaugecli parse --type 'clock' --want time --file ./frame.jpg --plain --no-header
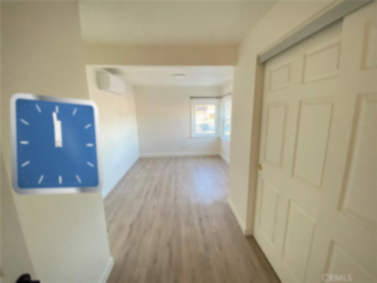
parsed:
11:59
